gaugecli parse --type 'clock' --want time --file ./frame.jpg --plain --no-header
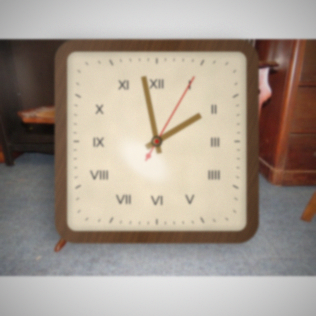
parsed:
1:58:05
